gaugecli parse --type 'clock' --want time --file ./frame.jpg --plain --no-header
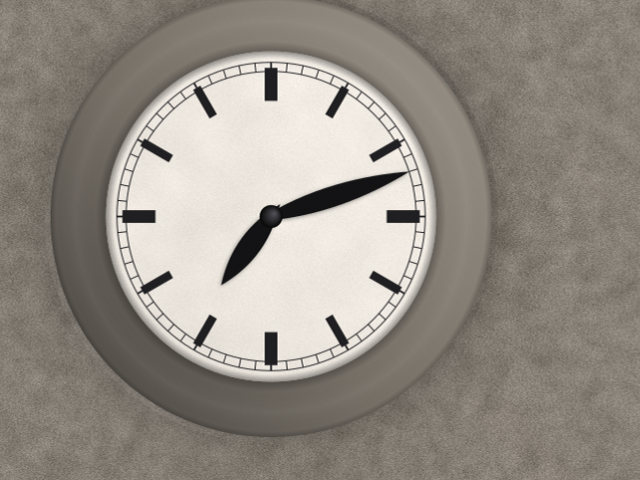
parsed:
7:12
